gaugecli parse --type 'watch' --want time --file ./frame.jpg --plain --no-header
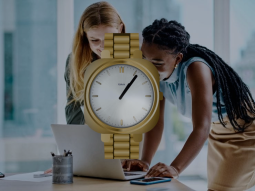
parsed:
1:06
